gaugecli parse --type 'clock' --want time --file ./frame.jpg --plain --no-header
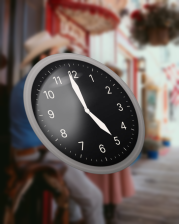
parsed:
4:59
